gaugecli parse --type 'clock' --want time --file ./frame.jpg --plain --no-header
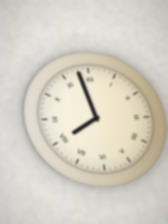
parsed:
7:58
